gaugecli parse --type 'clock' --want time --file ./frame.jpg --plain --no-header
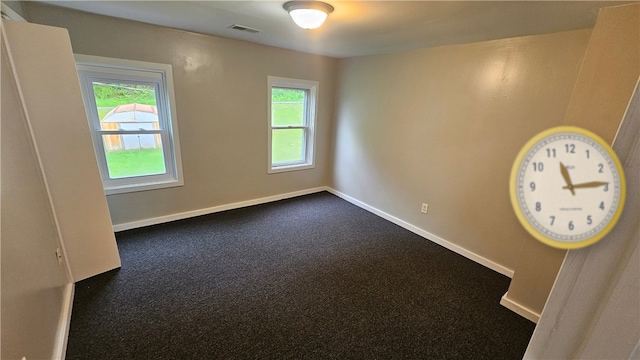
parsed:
11:14
